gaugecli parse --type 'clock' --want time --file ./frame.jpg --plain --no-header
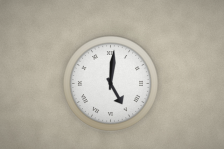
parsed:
5:01
